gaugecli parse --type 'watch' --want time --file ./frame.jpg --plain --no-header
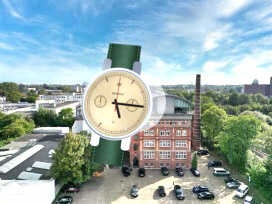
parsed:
5:15
